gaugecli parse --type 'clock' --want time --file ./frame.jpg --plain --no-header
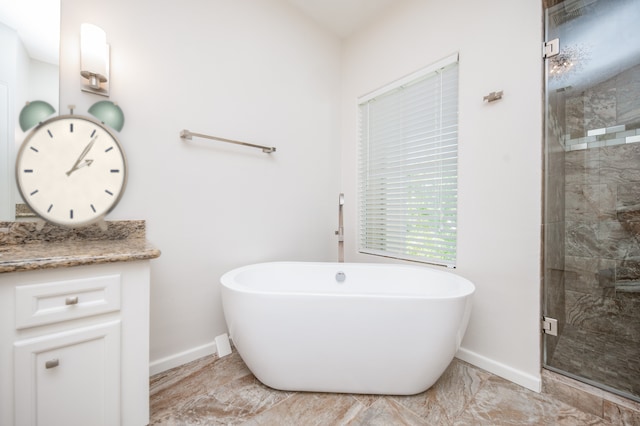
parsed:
2:06
